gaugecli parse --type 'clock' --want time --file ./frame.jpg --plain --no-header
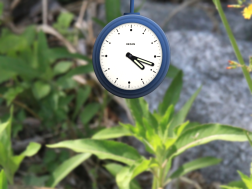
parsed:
4:18
